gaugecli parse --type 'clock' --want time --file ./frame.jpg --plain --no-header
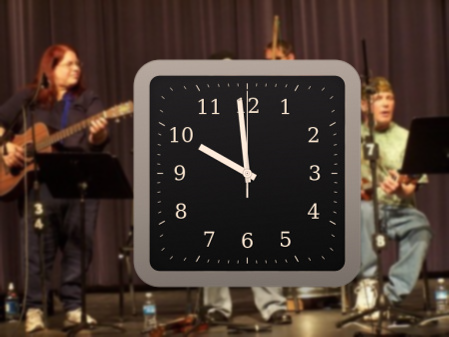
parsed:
9:59:00
